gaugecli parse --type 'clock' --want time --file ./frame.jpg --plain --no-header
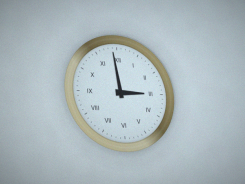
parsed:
2:59
